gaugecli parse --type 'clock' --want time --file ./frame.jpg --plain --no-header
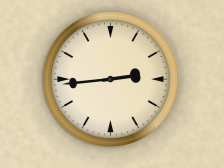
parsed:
2:44
